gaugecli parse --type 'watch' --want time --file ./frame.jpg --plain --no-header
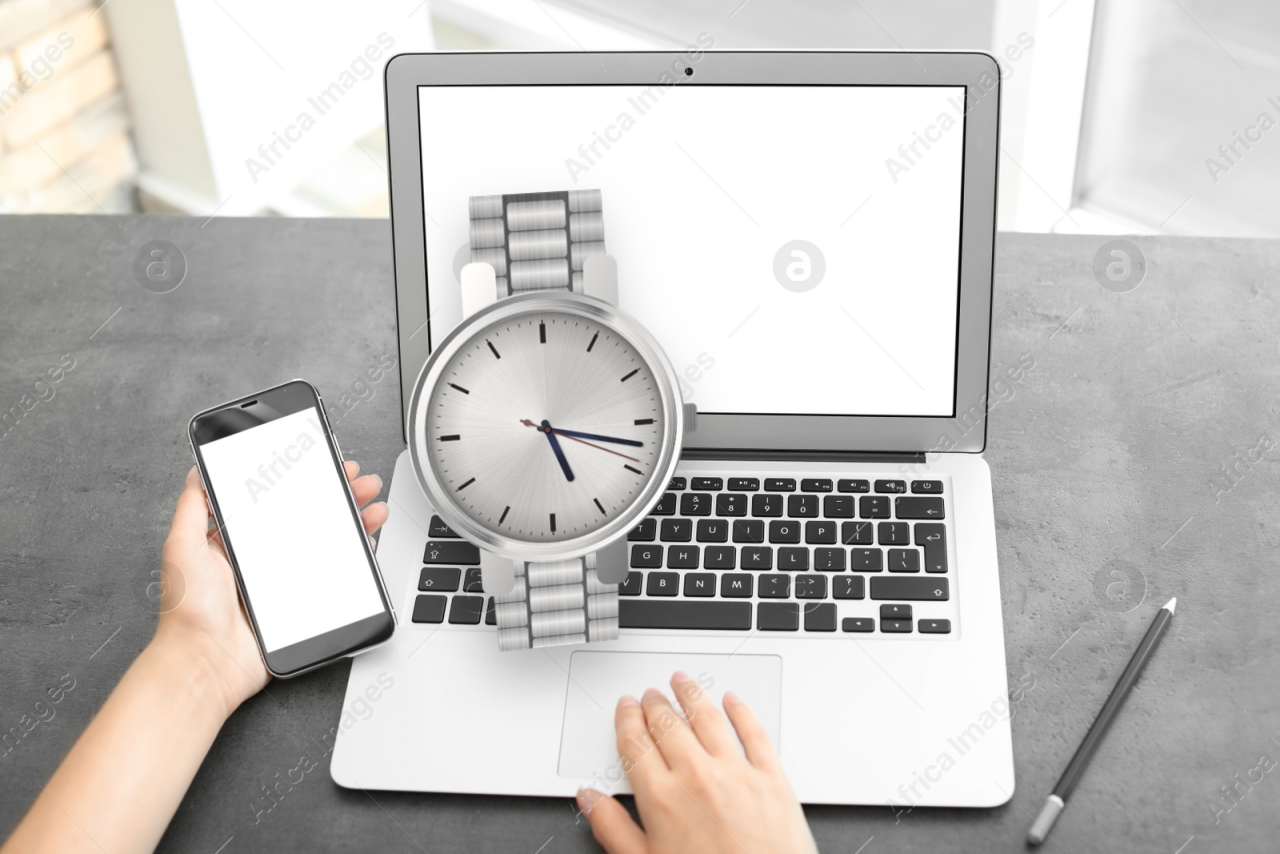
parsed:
5:17:19
